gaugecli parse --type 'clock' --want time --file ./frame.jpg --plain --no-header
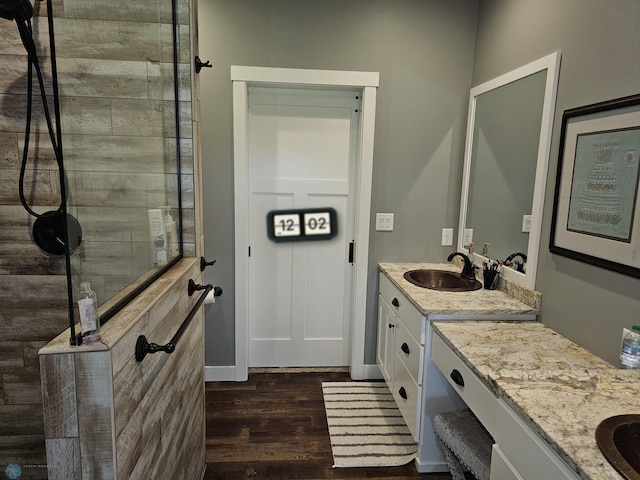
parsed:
12:02
